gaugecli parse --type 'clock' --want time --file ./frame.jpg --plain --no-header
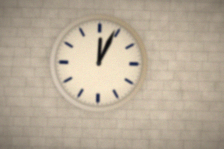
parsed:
12:04
